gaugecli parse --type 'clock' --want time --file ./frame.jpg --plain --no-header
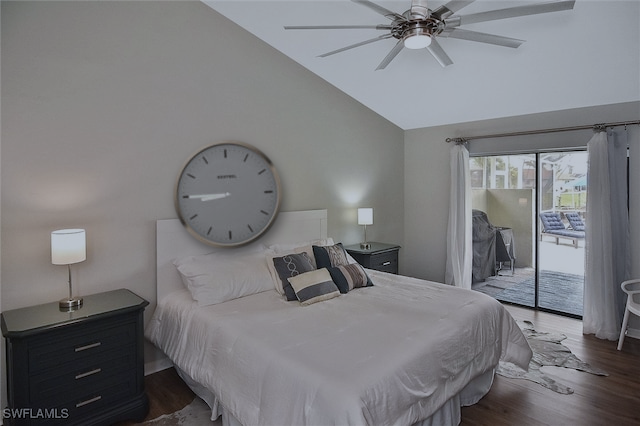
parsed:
8:45
